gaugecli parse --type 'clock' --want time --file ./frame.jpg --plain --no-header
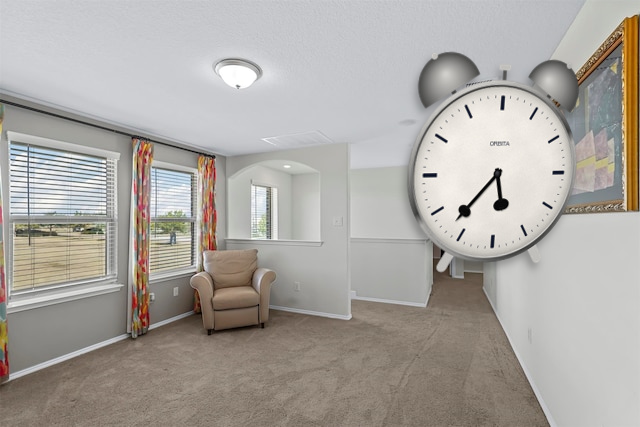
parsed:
5:37
